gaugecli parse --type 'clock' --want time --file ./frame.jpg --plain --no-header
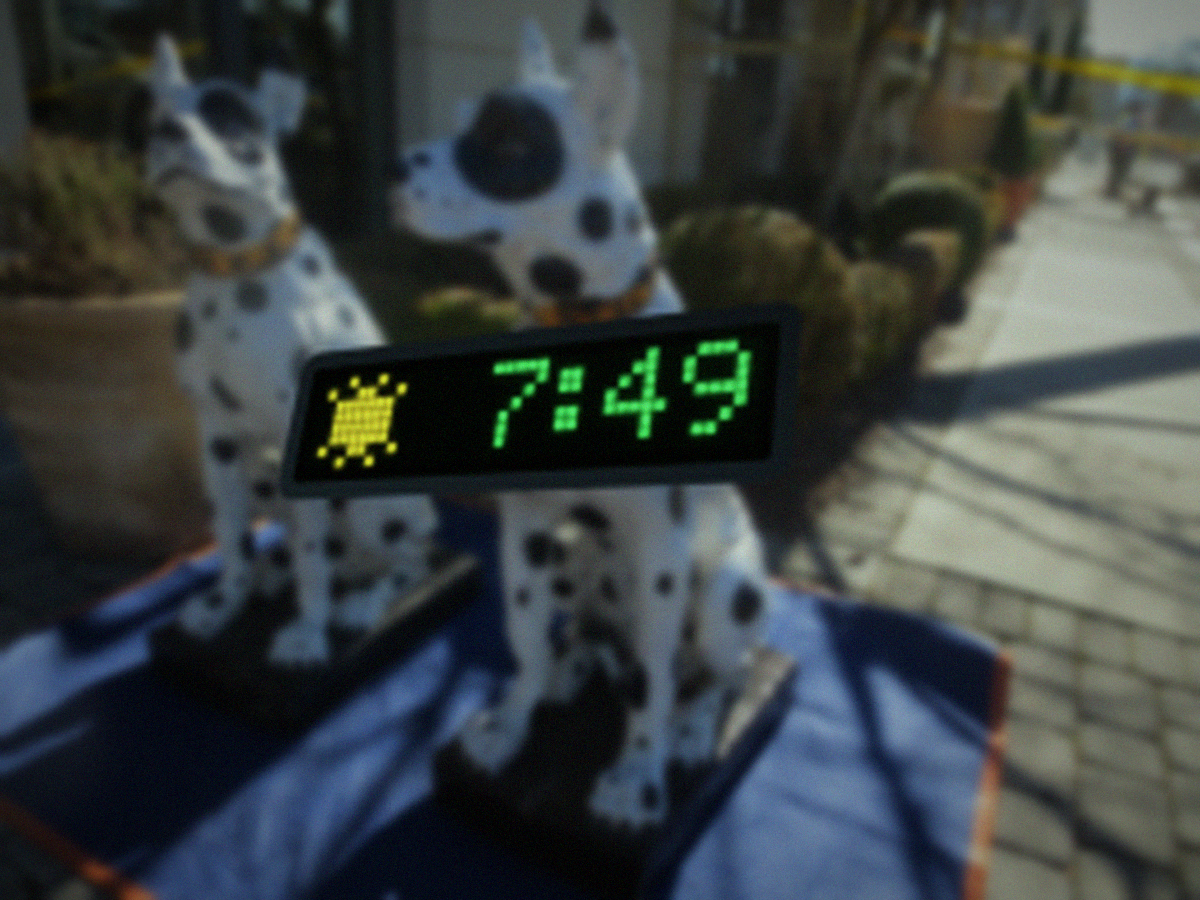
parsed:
7:49
